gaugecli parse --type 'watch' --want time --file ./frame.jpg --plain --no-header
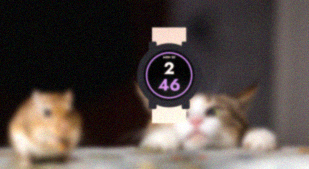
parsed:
2:46
